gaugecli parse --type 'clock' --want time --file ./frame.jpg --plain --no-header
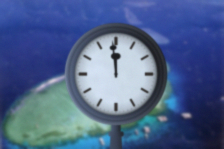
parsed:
11:59
